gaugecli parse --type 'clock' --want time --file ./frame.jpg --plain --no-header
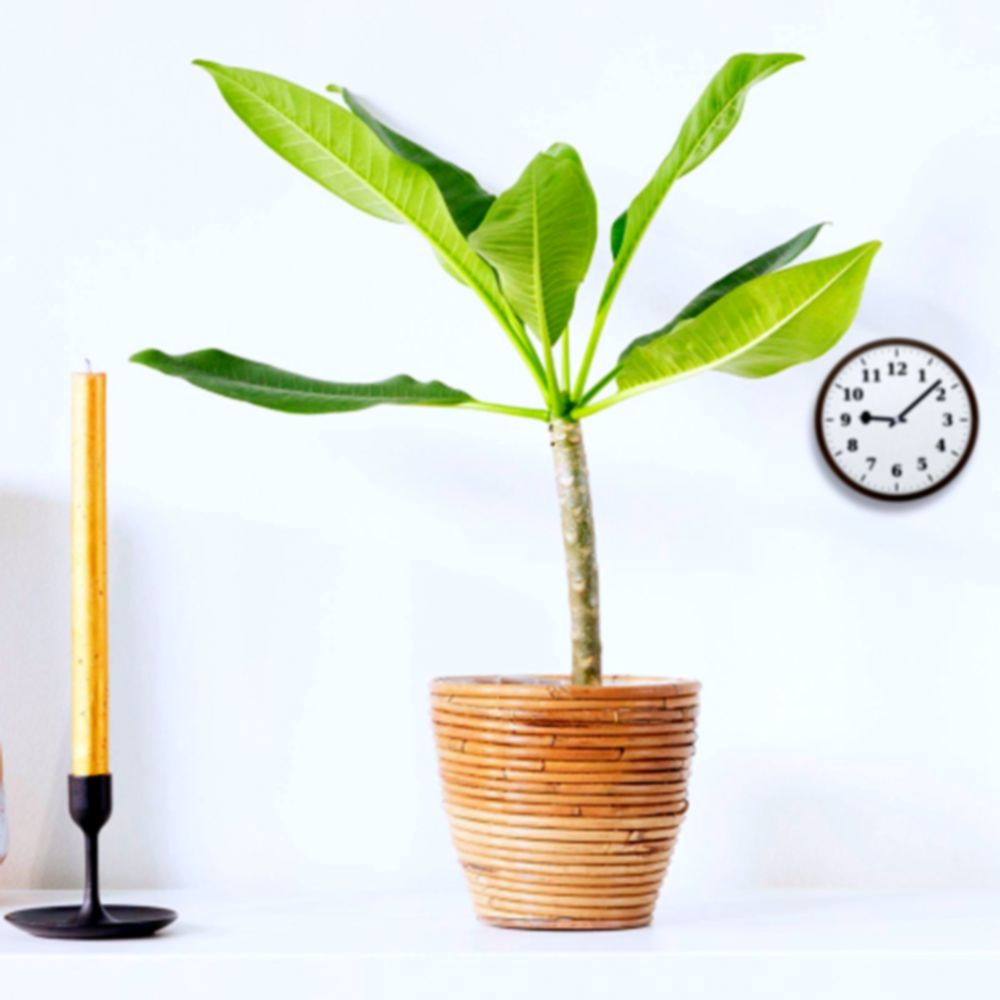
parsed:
9:08
